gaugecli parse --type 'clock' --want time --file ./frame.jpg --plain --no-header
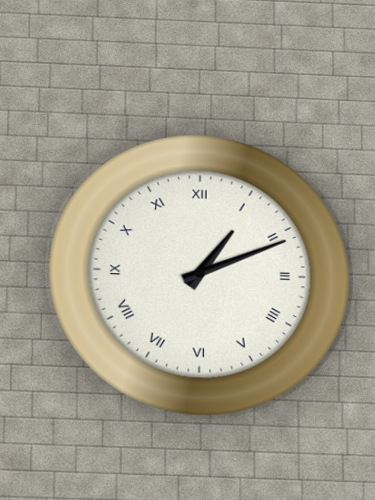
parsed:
1:11
